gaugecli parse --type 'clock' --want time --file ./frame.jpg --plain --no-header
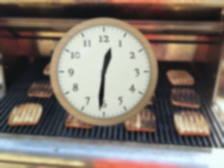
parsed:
12:31
